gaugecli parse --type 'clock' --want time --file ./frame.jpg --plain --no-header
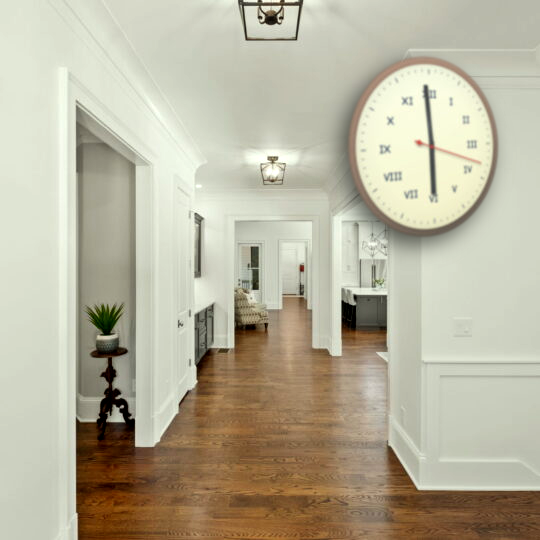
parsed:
5:59:18
